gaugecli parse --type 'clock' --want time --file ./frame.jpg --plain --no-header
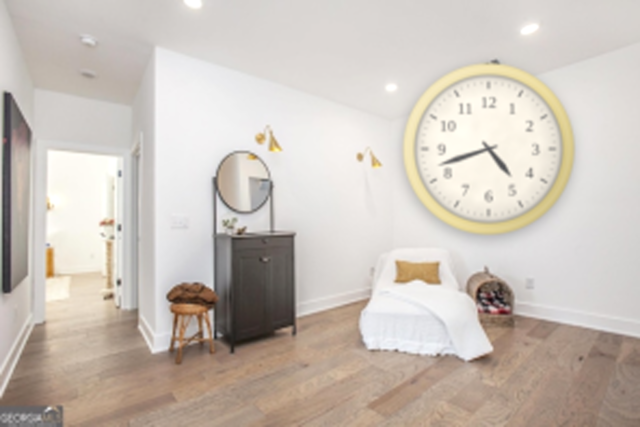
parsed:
4:42
